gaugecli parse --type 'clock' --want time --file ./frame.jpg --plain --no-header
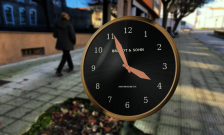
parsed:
3:56
